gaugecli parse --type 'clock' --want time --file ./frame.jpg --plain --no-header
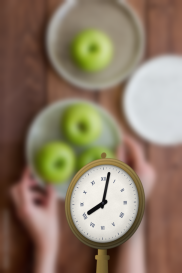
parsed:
8:02
